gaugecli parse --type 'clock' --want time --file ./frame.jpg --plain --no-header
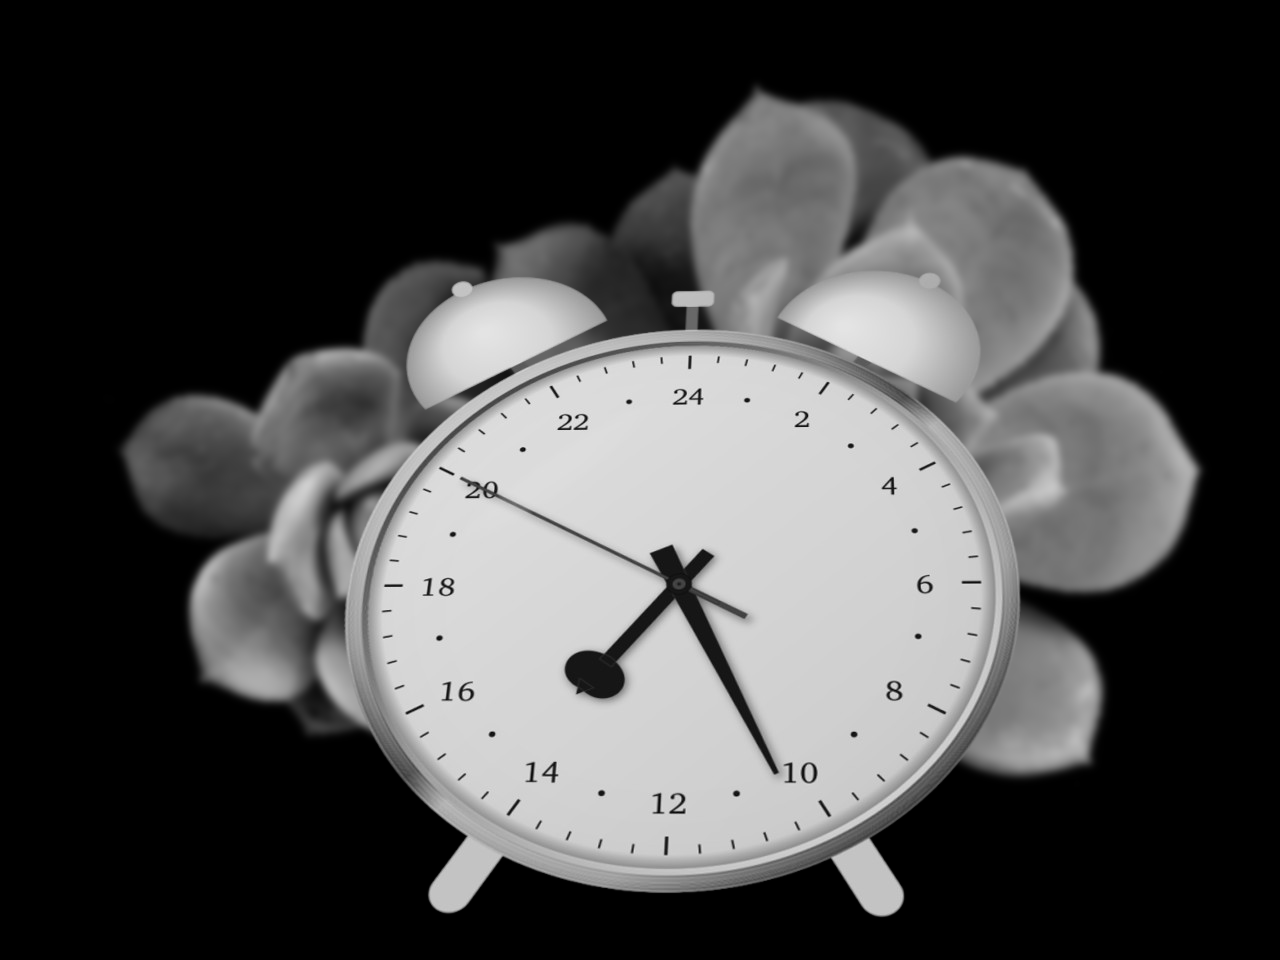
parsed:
14:25:50
